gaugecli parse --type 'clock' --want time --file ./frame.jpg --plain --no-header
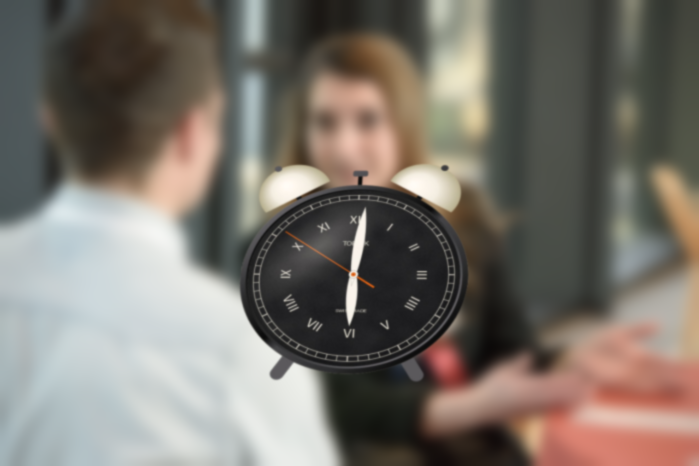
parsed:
6:00:51
